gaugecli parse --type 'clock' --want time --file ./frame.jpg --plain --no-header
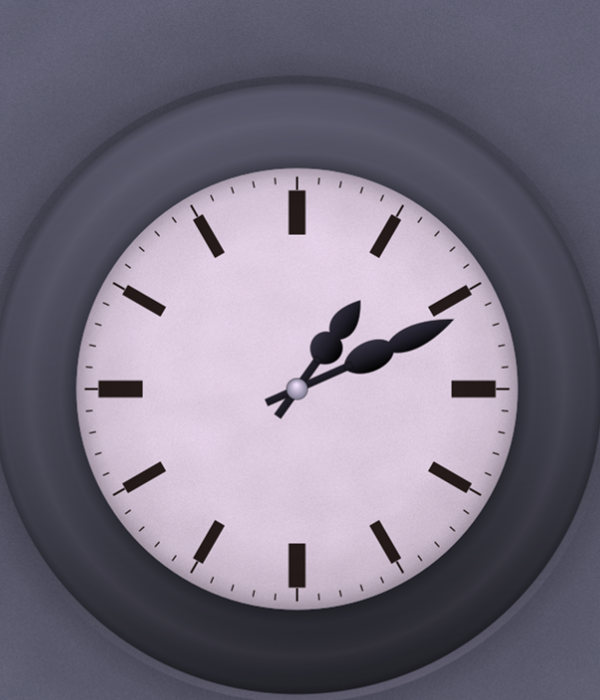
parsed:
1:11
